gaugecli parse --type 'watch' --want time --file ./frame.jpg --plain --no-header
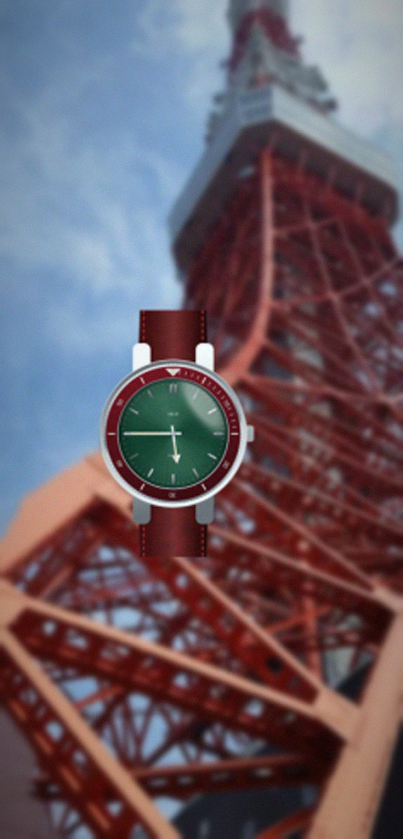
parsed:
5:45
